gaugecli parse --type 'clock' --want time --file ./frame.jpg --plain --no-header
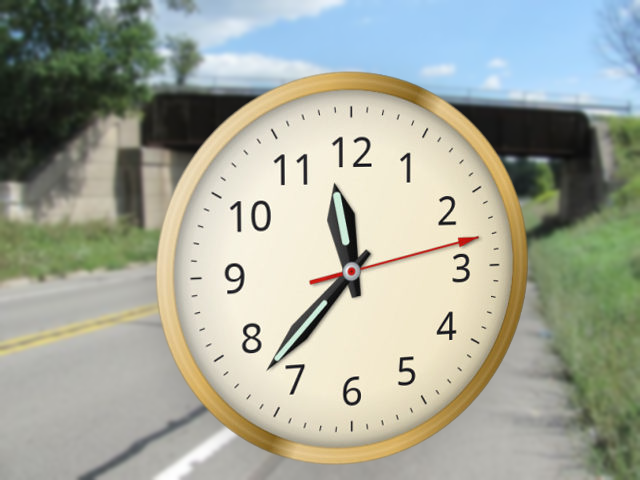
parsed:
11:37:13
